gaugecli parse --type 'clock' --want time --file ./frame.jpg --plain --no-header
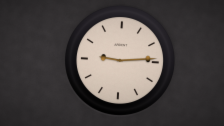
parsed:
9:14
